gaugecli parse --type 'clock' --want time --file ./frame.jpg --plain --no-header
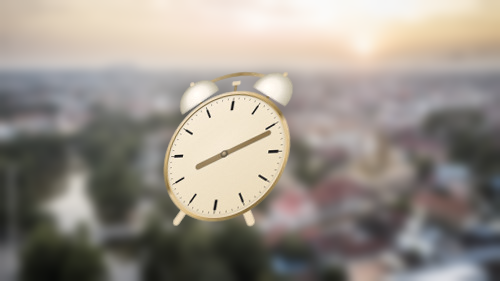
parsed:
8:11
